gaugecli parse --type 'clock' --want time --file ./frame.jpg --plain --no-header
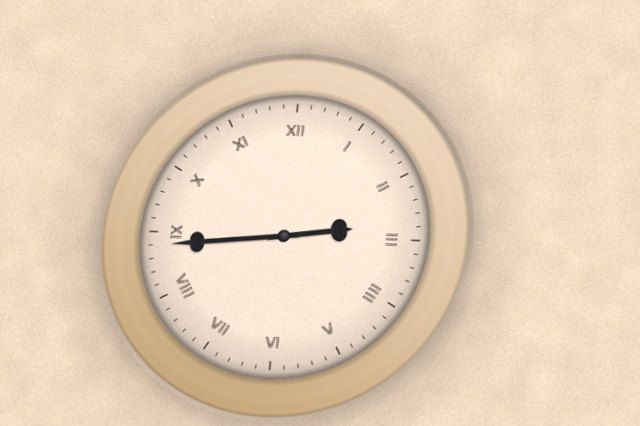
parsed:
2:44
